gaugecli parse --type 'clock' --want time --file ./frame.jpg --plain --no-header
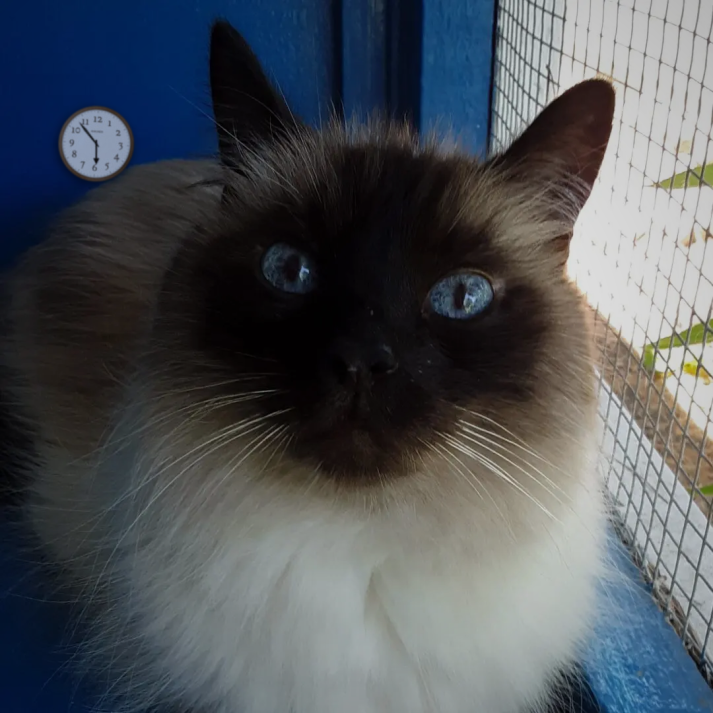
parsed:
5:53
